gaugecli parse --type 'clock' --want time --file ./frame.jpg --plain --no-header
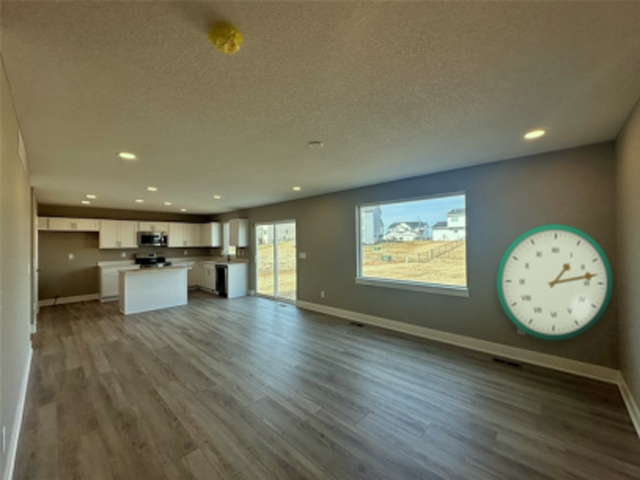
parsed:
1:13
